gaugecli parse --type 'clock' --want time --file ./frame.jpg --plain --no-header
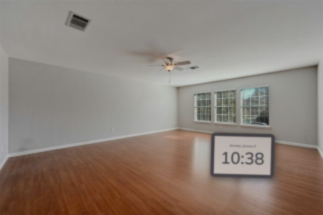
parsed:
10:38
